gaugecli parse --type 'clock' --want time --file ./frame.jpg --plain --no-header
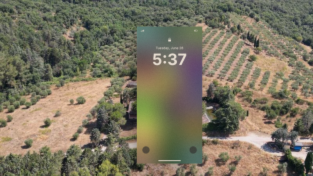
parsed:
5:37
